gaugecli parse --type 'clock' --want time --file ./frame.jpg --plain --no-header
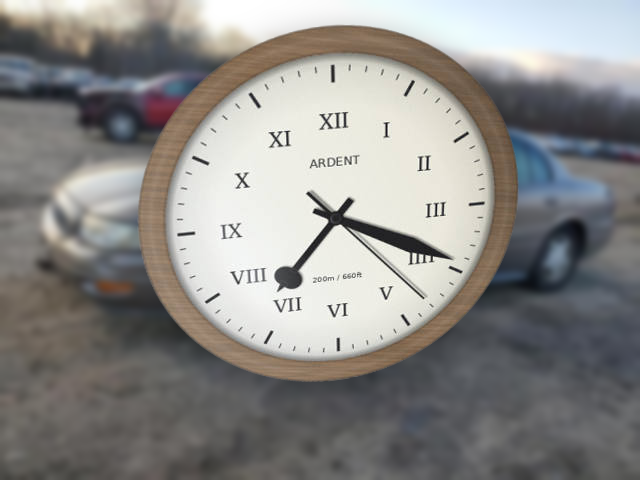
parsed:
7:19:23
